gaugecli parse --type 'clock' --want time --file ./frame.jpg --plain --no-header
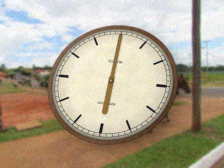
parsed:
6:00
